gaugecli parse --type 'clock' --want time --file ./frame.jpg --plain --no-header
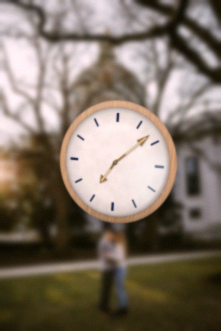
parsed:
7:08
